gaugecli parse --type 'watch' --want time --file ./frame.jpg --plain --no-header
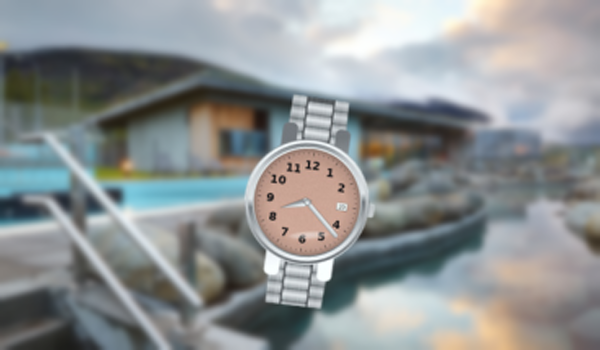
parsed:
8:22
